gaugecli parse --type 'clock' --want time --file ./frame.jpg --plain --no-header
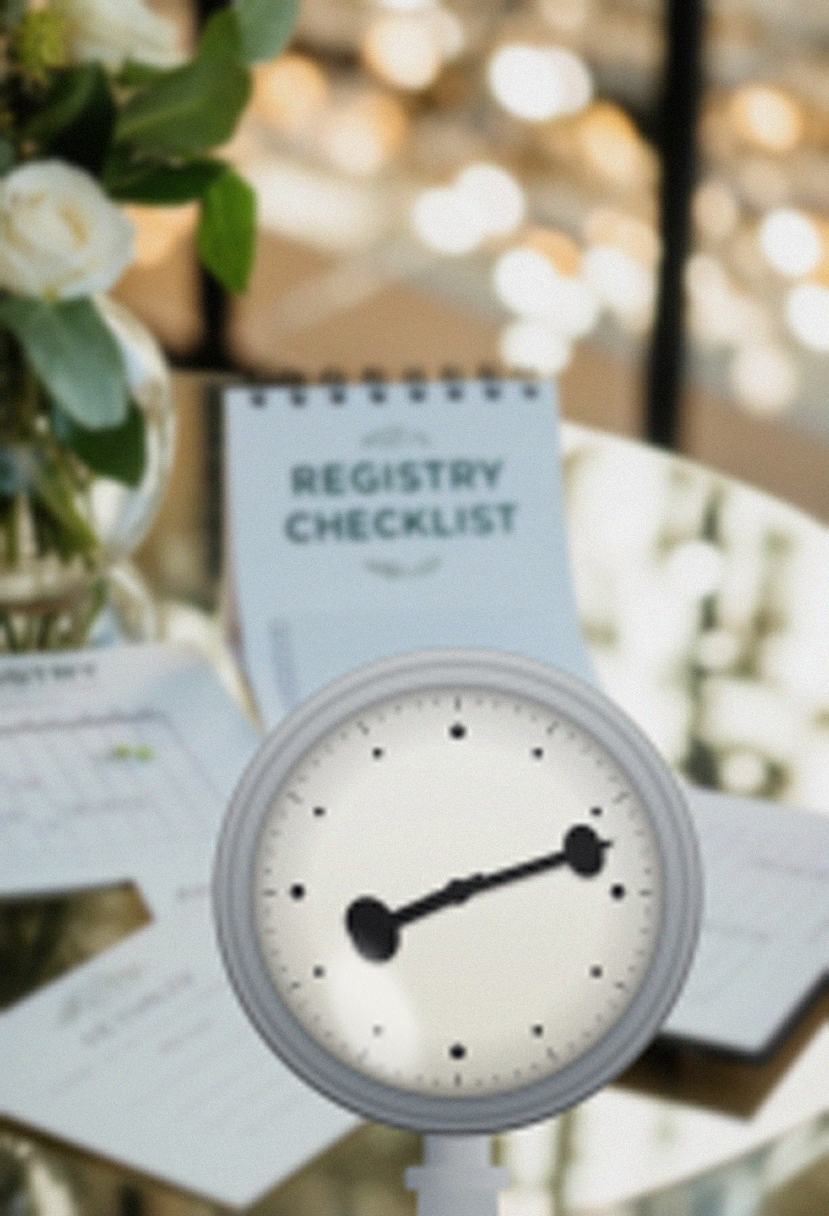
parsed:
8:12
